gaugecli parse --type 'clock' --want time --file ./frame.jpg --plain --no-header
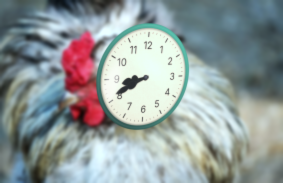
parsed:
8:41
